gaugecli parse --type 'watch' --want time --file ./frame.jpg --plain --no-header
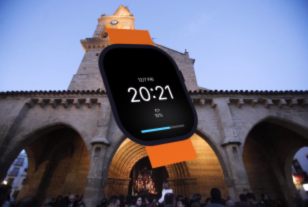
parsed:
20:21
